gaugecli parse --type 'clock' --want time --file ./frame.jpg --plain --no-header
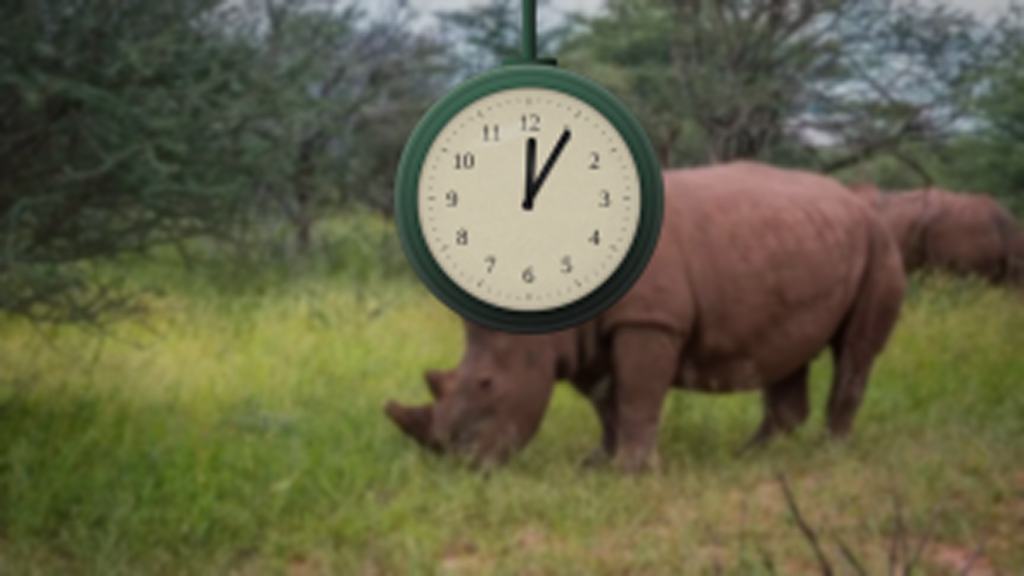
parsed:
12:05
